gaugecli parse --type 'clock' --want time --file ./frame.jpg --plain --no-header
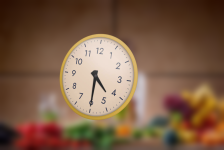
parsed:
4:30
